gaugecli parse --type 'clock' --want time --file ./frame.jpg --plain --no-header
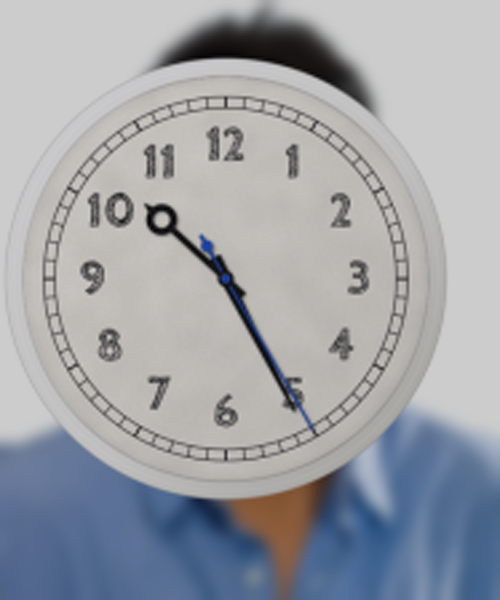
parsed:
10:25:25
